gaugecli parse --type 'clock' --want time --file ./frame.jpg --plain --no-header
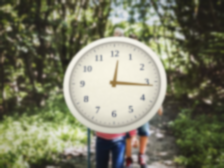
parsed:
12:16
